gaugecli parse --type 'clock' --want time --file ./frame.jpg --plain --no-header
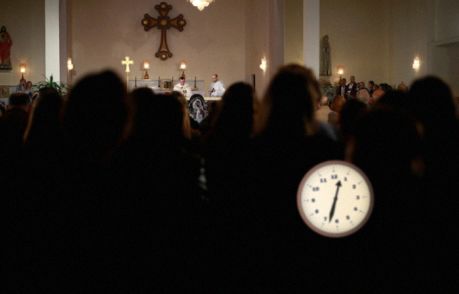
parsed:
12:33
